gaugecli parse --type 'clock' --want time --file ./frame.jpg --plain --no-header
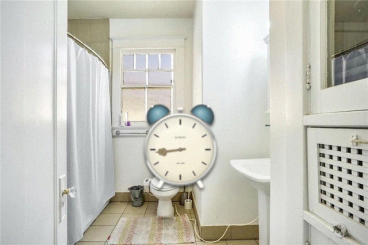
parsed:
8:44
